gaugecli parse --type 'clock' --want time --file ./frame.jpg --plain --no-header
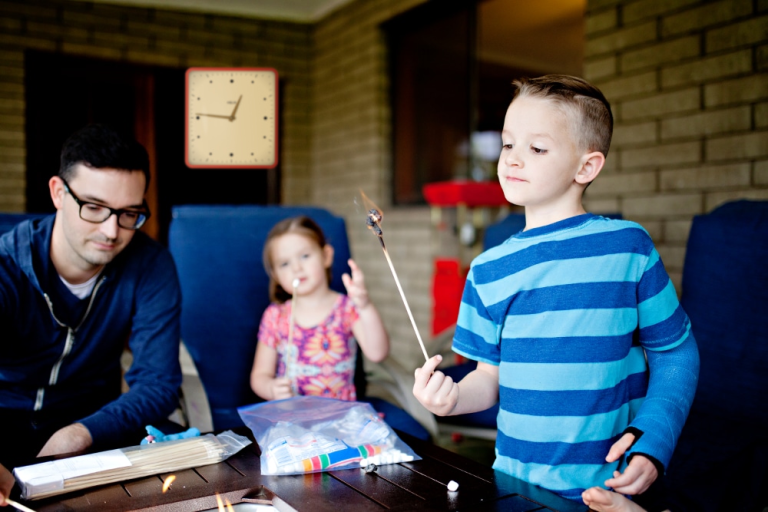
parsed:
12:46
